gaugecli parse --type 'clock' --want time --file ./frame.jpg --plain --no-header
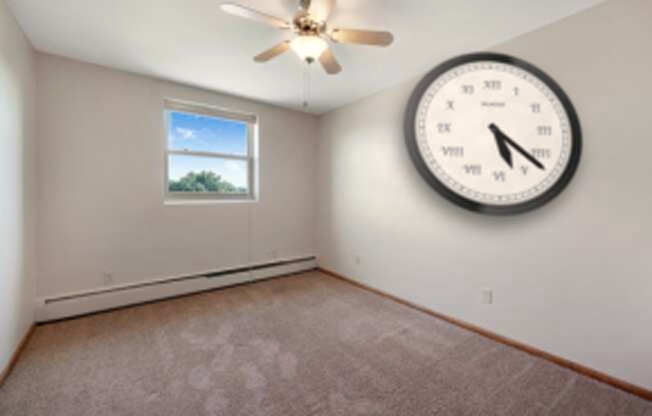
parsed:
5:22
